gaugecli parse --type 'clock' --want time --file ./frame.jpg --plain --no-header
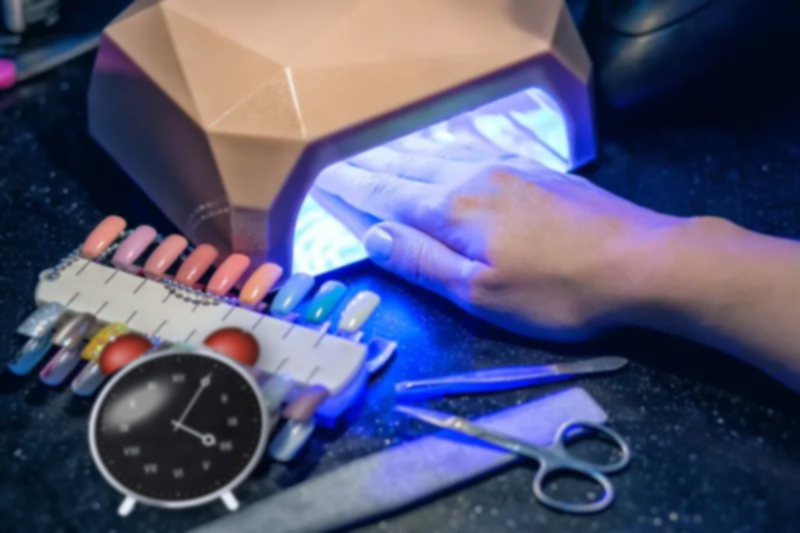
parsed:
4:05
